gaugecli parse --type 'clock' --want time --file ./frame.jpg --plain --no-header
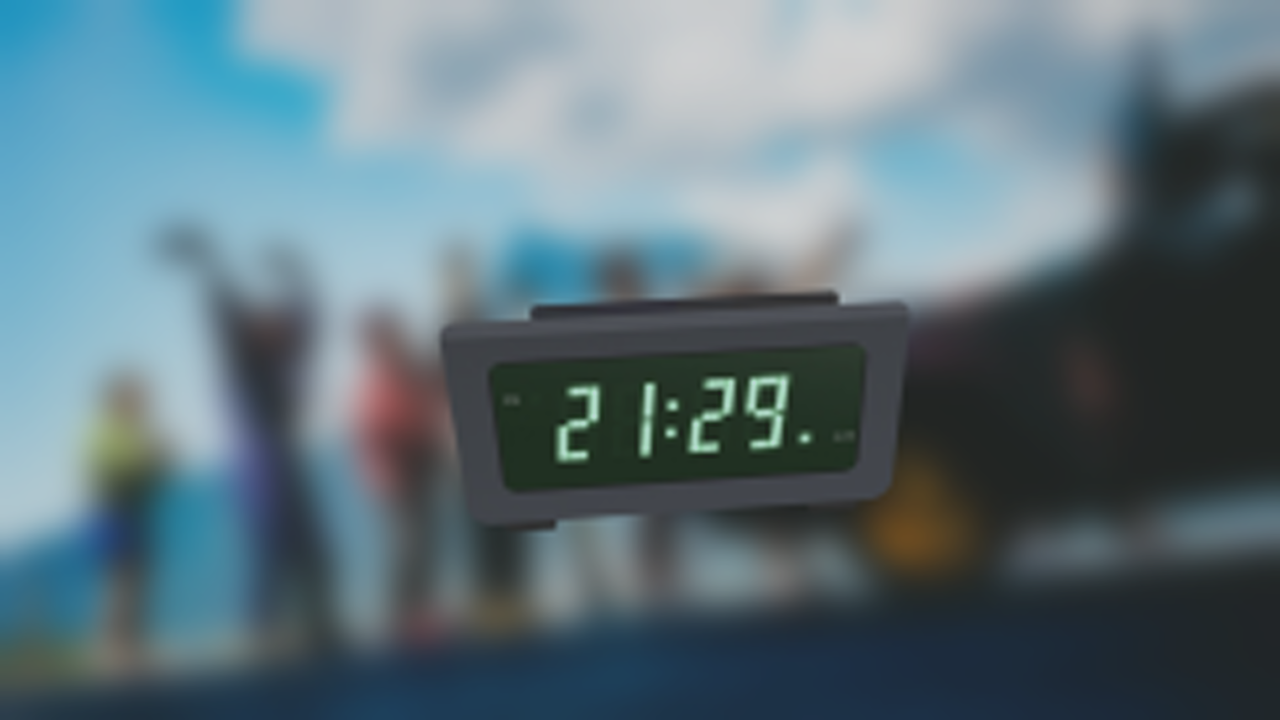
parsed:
21:29
